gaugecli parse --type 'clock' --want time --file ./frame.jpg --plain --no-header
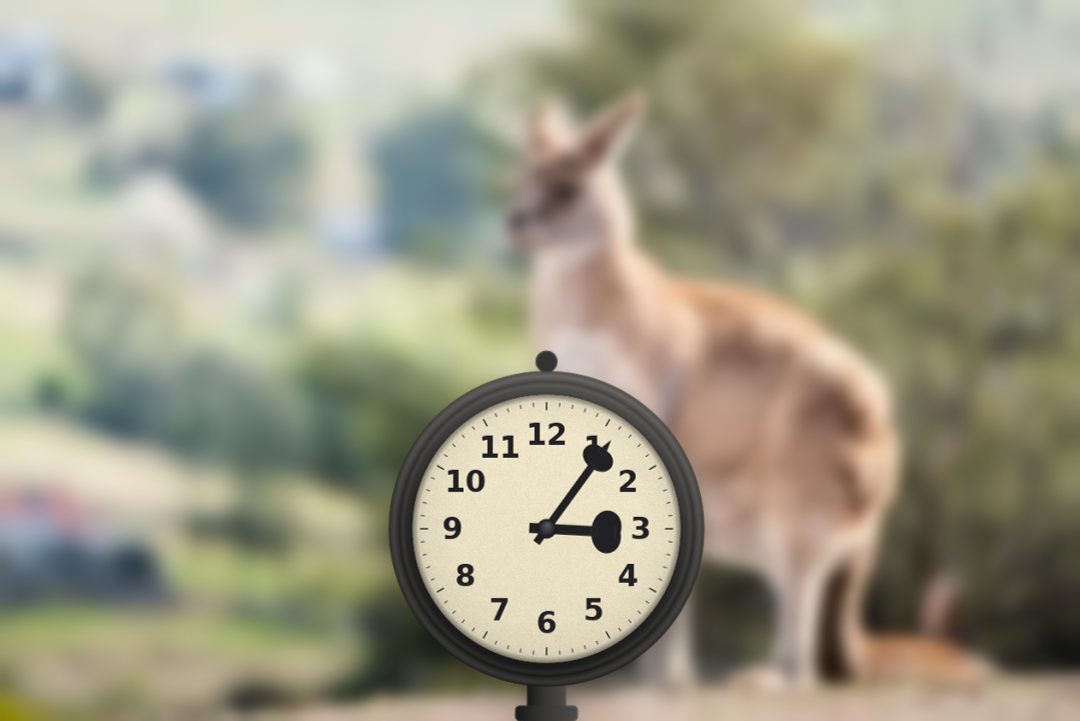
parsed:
3:06
